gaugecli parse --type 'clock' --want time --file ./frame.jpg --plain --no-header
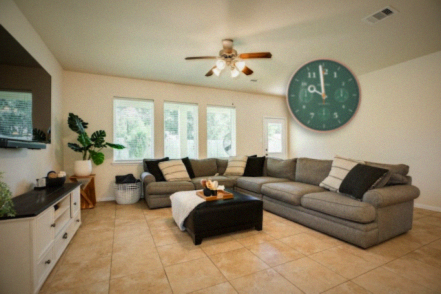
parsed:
9:59
